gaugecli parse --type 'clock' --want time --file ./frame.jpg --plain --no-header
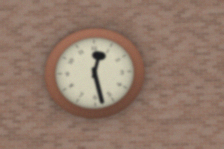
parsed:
12:28
